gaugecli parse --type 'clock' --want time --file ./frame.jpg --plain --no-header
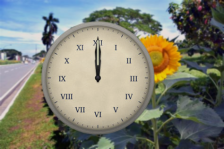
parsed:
12:00
